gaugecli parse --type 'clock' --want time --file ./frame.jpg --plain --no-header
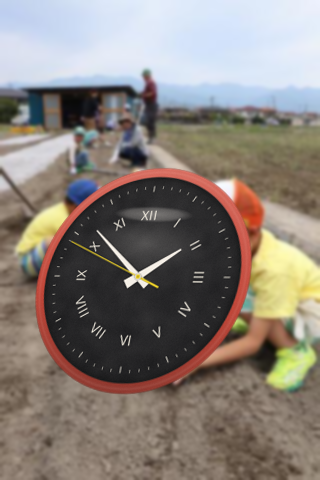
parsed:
1:51:49
